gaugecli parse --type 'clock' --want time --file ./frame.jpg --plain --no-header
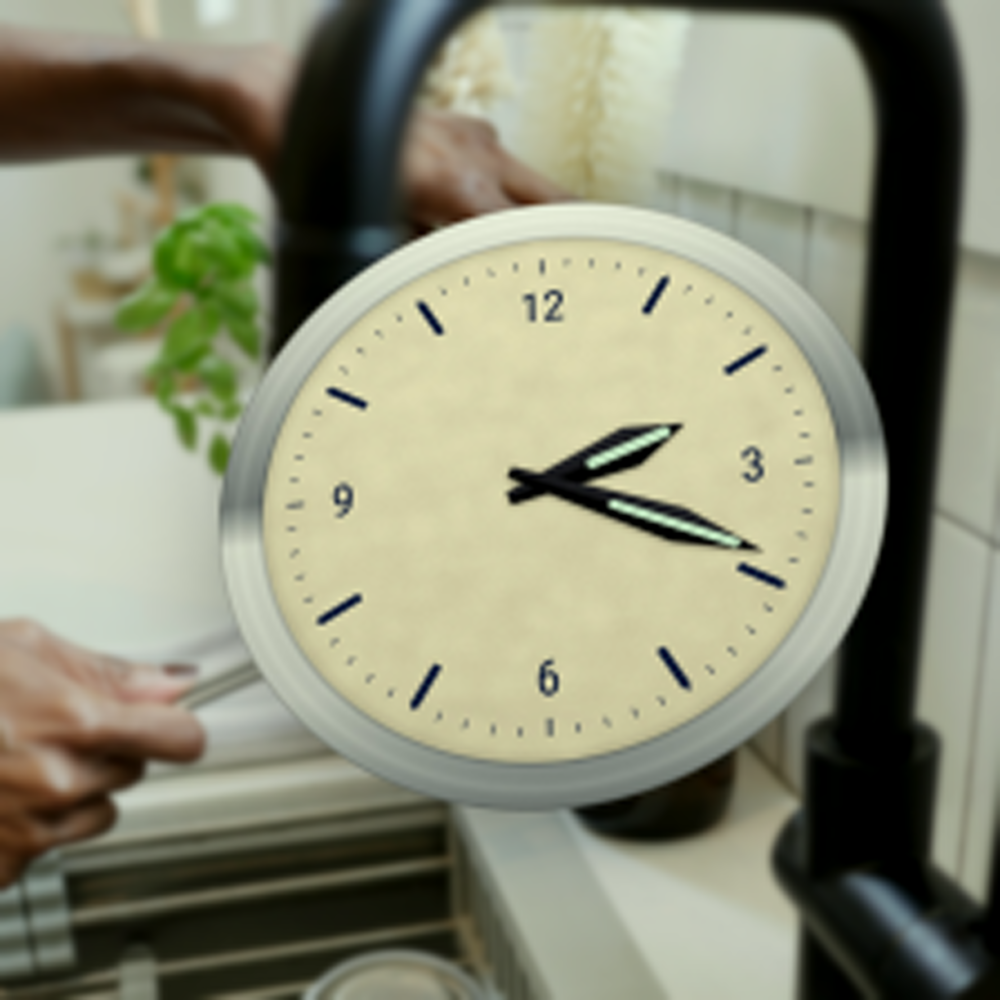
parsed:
2:19
